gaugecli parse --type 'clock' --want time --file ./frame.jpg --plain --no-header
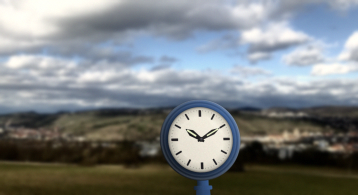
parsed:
10:10
